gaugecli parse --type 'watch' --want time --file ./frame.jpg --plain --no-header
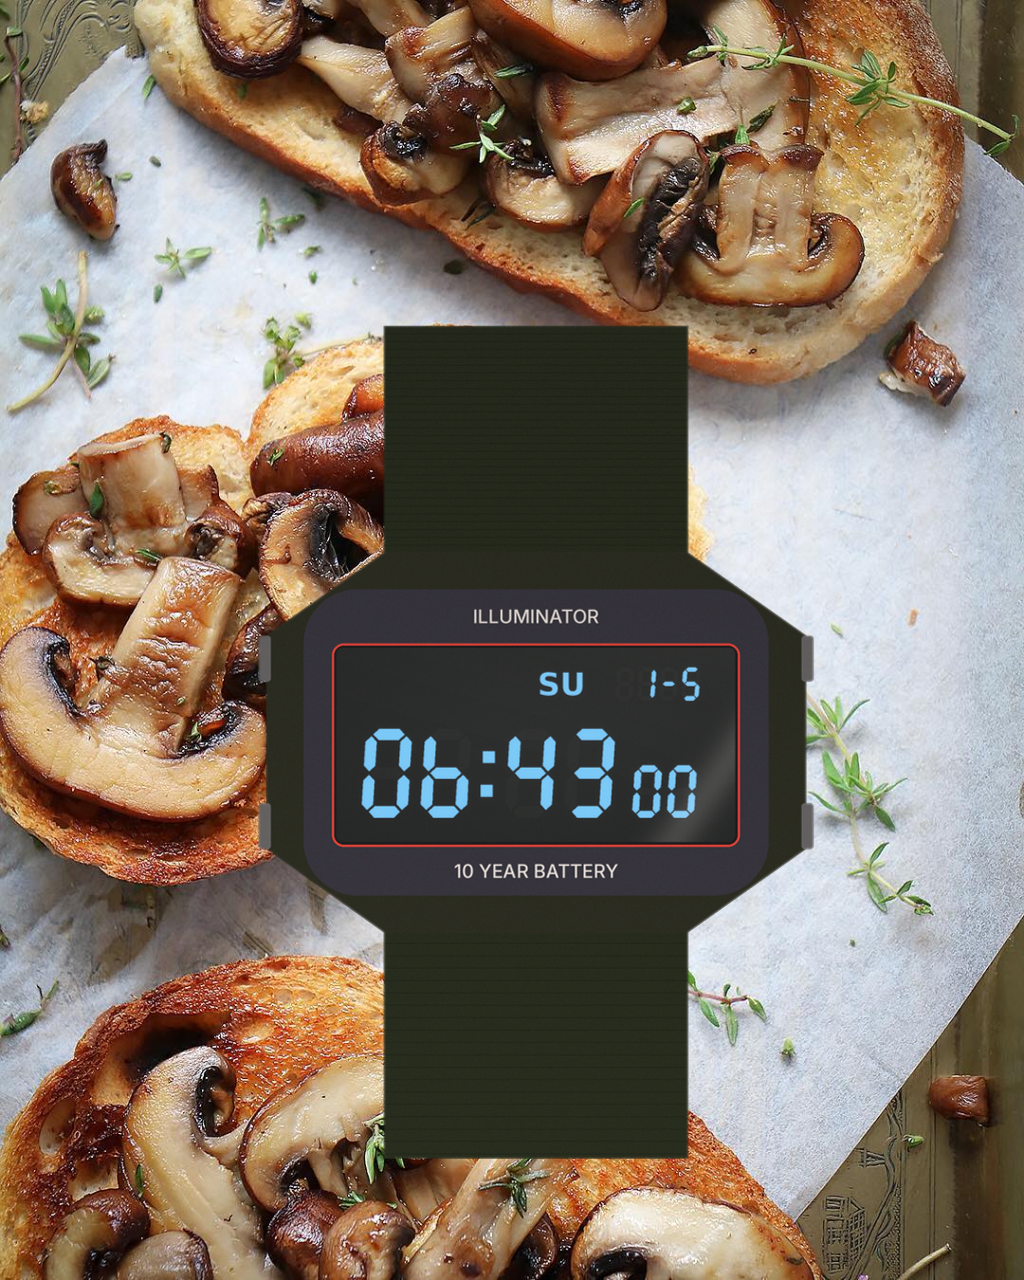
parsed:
6:43:00
